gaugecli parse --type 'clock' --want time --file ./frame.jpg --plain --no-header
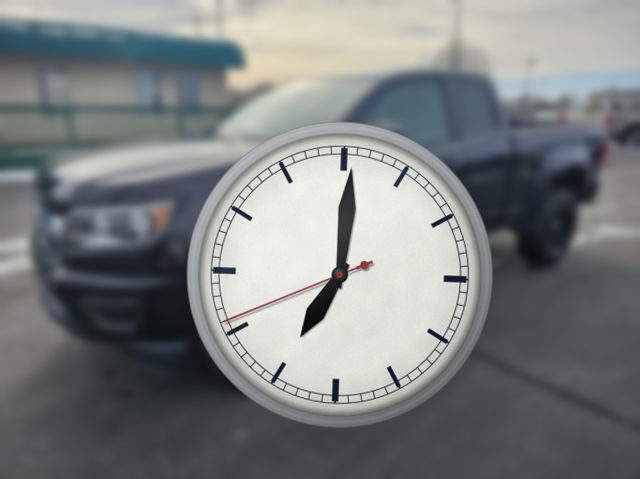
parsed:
7:00:41
